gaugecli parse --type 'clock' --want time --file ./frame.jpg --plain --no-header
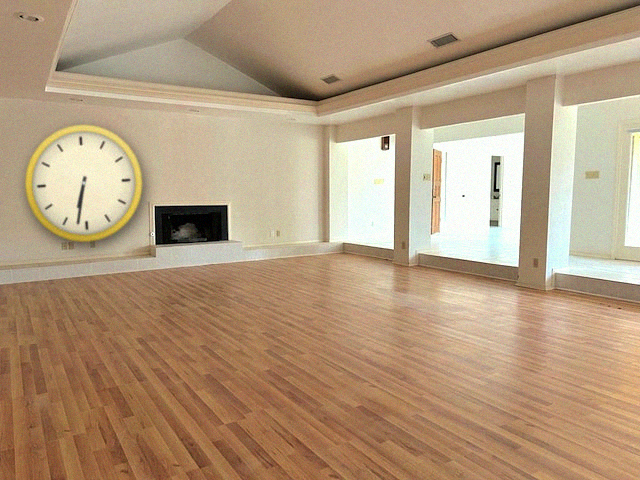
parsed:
6:32
